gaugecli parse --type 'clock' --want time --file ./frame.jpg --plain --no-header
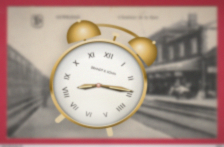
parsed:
8:14
